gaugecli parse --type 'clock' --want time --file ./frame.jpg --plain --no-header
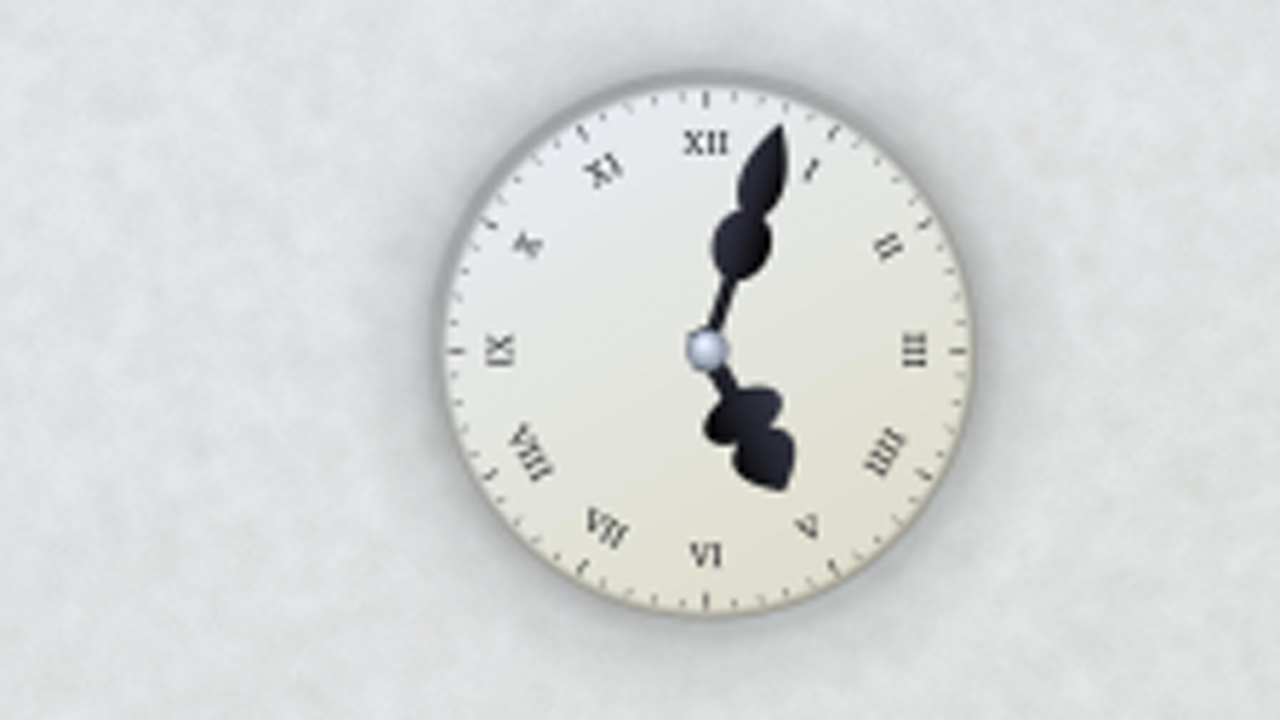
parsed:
5:03
